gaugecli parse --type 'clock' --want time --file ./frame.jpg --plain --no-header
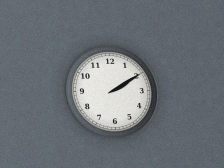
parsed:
2:10
